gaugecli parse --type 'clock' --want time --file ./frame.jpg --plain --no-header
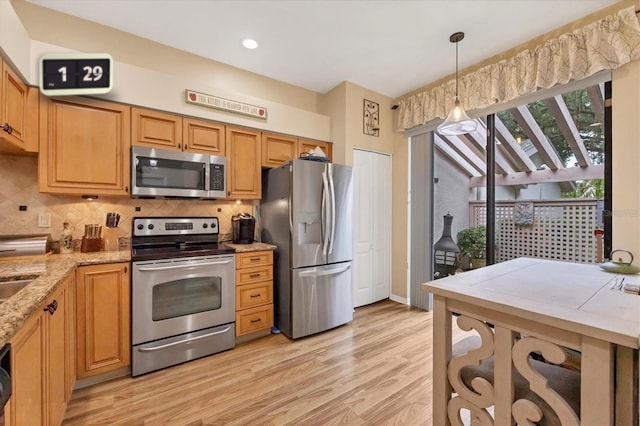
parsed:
1:29
